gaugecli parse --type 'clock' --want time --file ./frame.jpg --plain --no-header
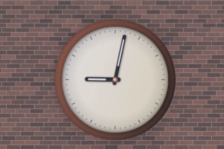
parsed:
9:02
